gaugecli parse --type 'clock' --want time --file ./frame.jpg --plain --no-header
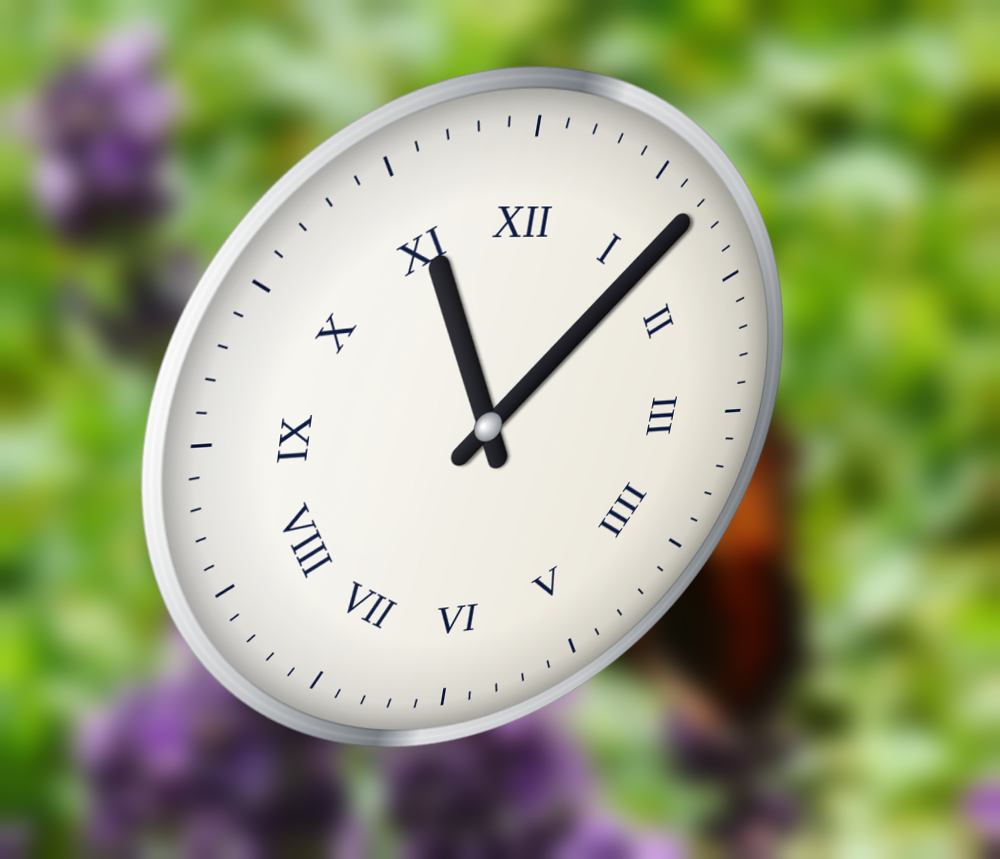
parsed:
11:07
